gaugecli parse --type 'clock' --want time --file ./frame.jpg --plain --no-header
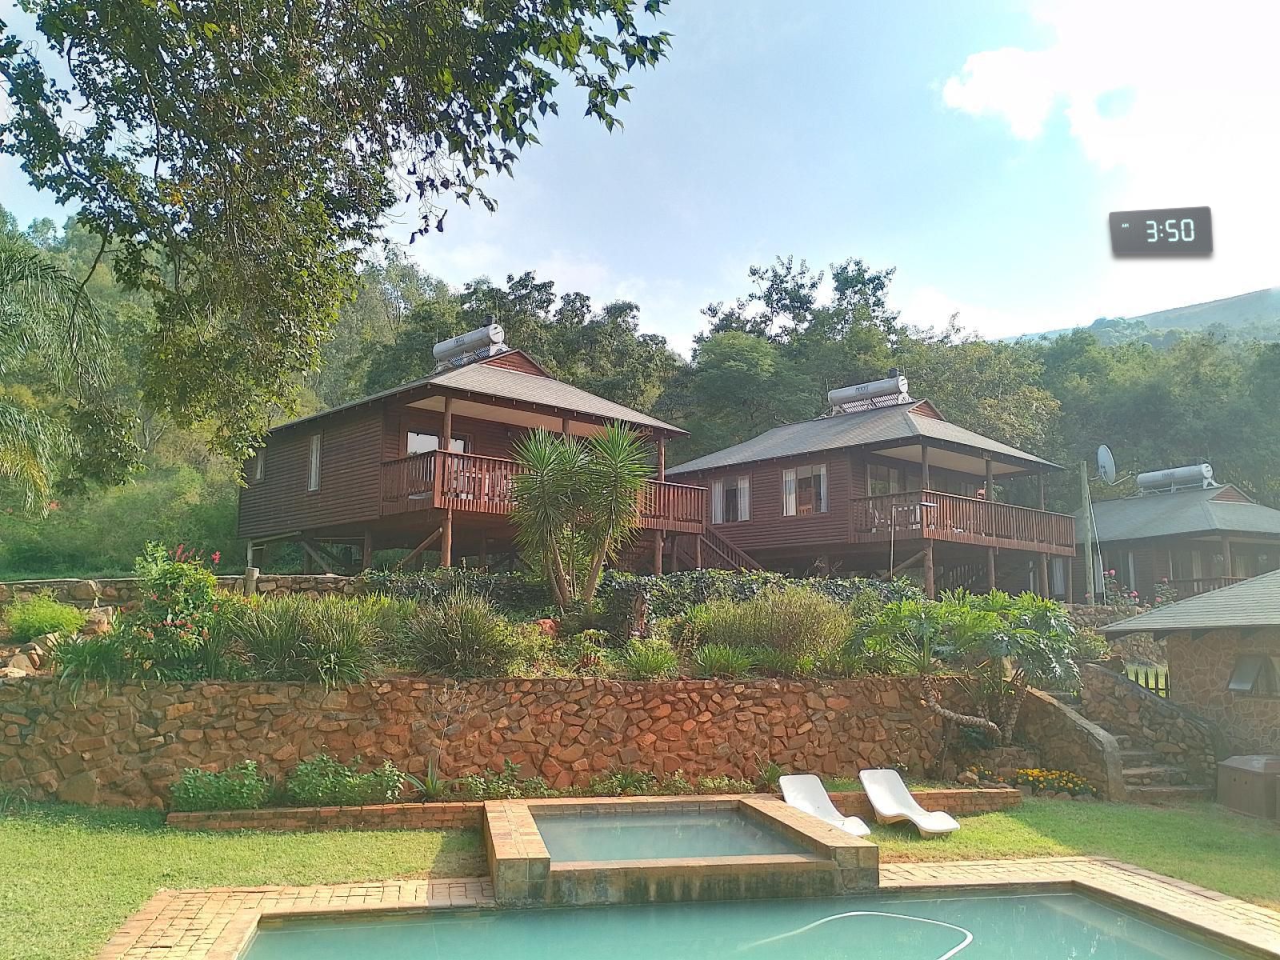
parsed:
3:50
